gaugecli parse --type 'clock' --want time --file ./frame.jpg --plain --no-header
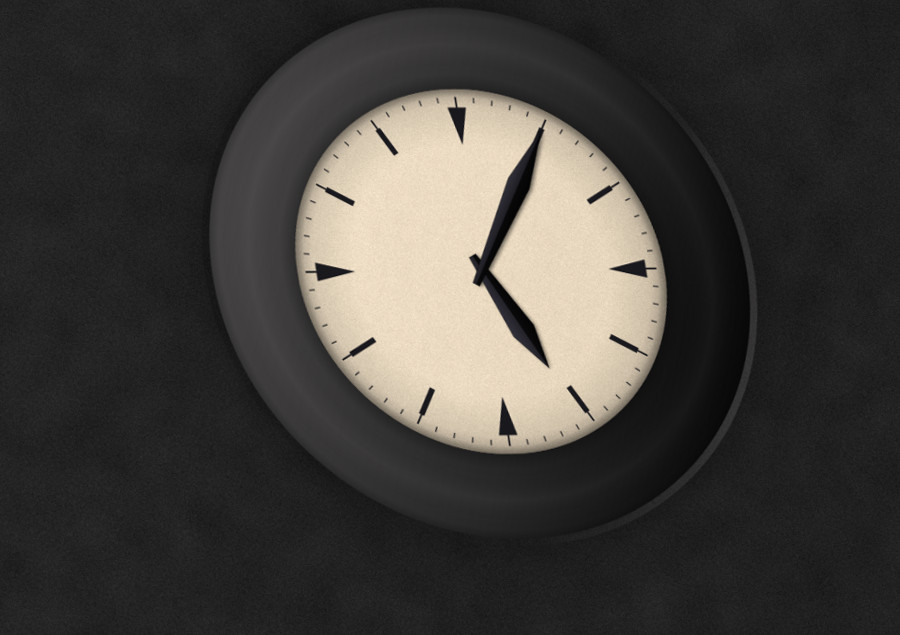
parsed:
5:05
